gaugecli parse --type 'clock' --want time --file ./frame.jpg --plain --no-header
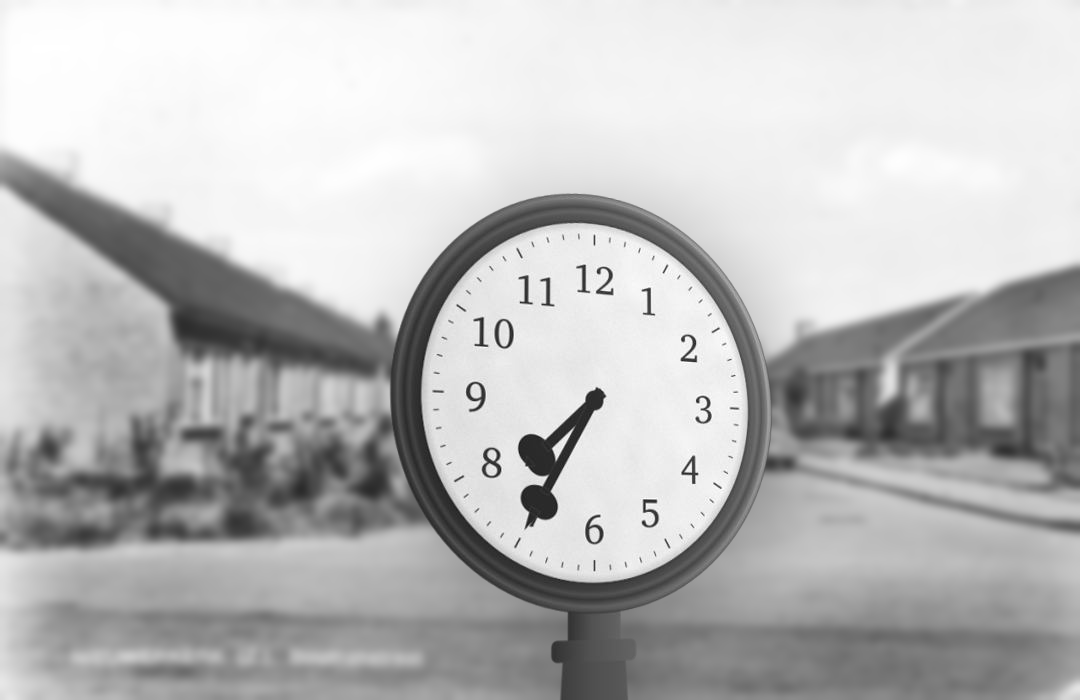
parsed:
7:35
